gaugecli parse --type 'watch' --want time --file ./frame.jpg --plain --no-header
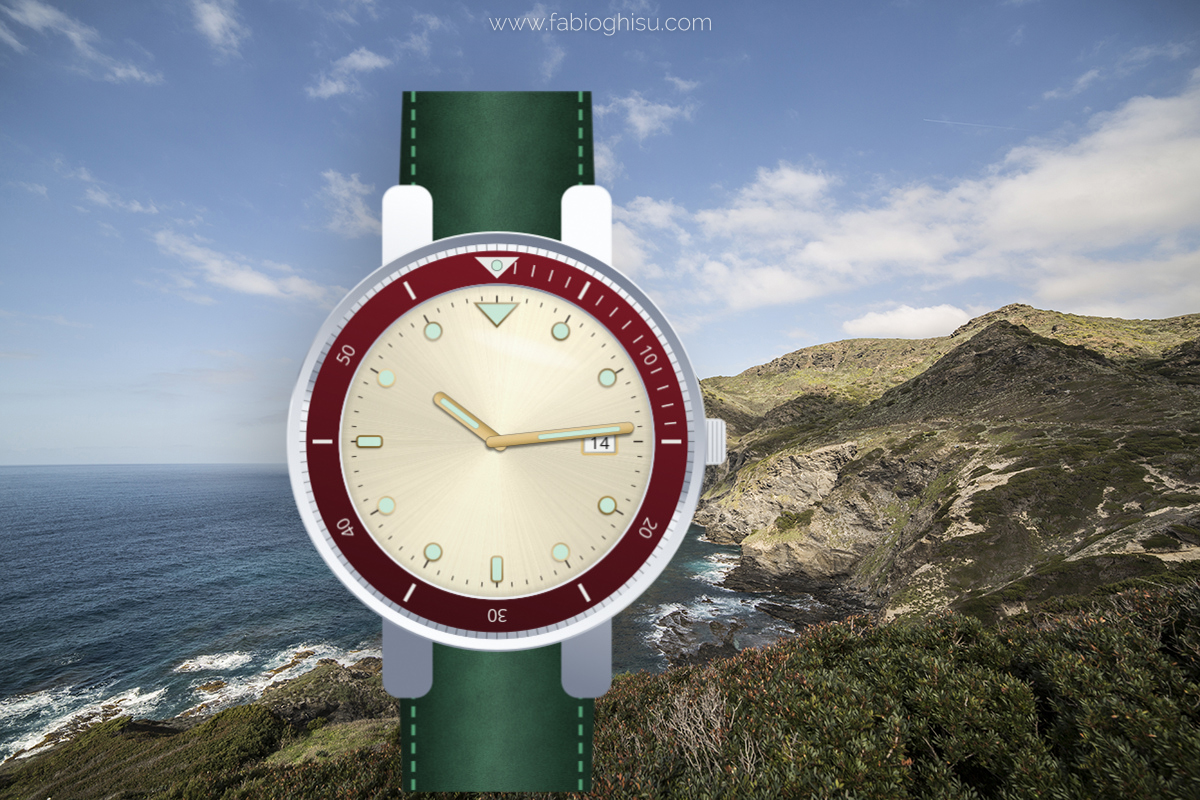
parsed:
10:14
